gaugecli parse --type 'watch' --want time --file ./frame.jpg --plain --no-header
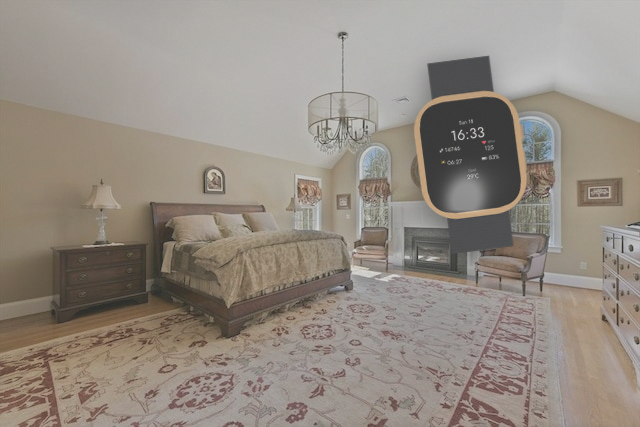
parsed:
16:33
